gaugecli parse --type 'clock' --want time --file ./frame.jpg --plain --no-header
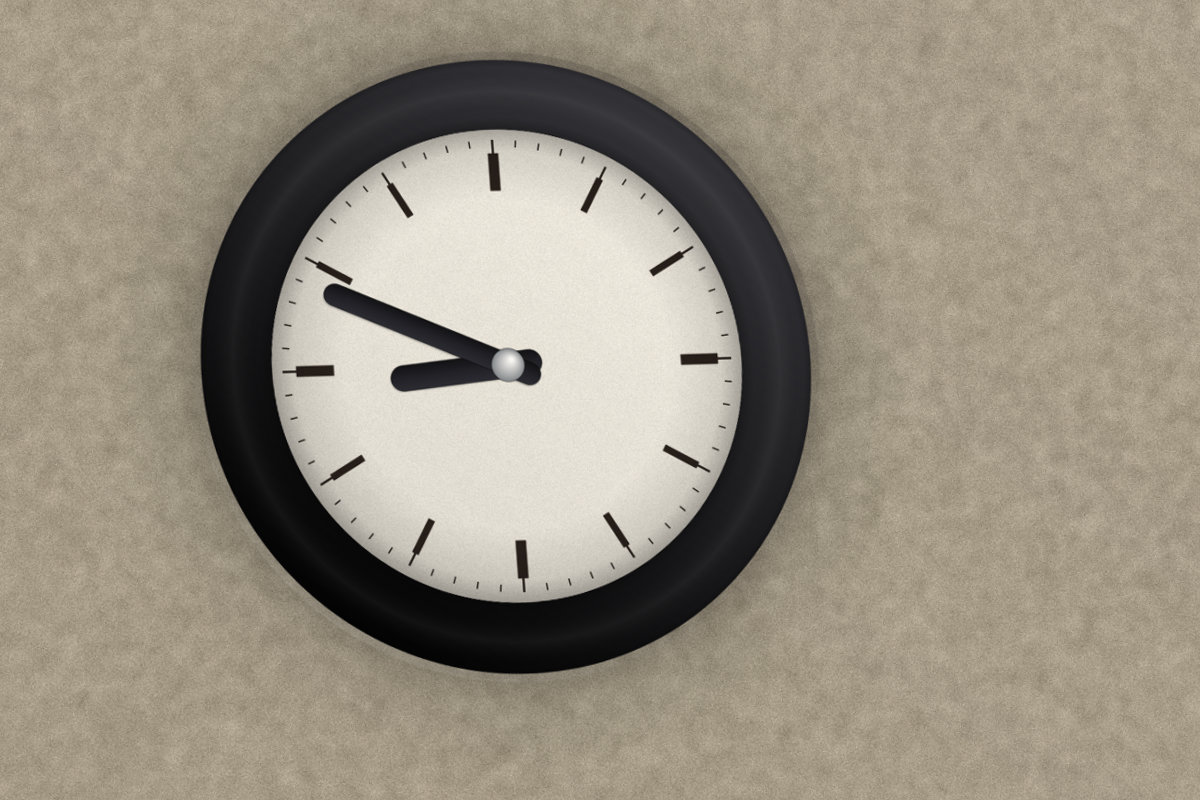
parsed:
8:49
